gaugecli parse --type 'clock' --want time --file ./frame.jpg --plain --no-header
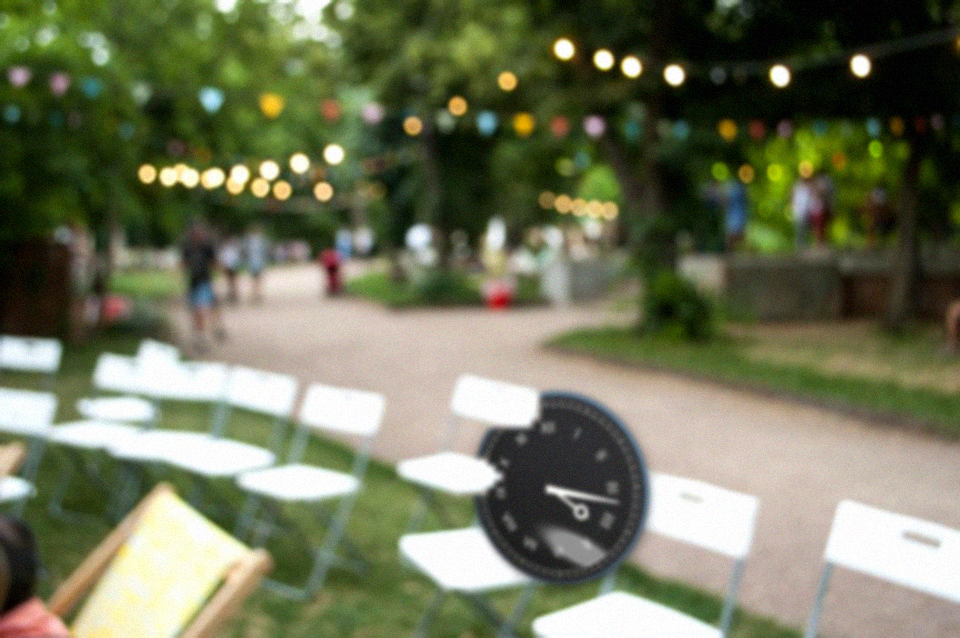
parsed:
4:17
